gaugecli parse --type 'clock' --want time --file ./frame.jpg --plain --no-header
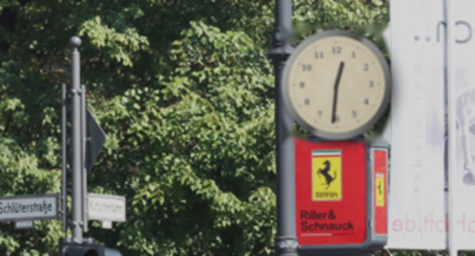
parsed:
12:31
